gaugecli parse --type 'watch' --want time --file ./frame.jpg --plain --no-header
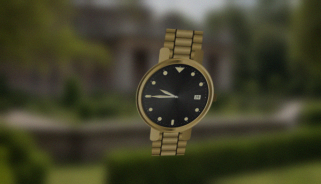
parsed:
9:45
